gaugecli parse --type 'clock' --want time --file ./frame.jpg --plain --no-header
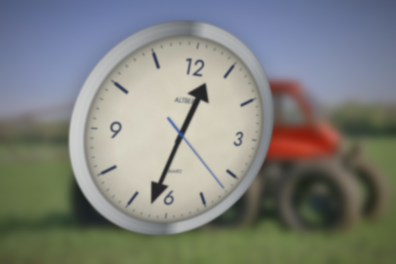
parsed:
12:32:22
